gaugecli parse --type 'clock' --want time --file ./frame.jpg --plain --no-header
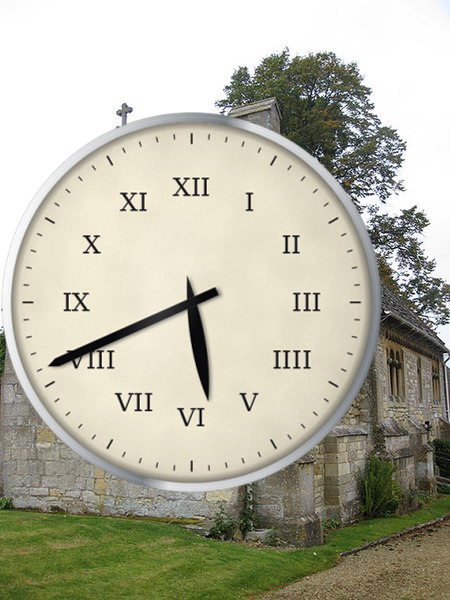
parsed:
5:41
